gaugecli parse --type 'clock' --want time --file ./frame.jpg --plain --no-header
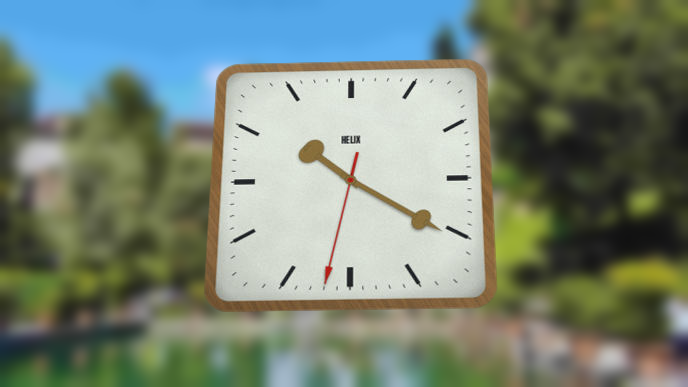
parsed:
10:20:32
